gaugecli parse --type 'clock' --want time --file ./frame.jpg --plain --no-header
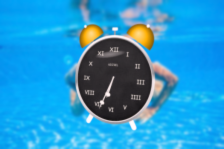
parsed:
6:34
